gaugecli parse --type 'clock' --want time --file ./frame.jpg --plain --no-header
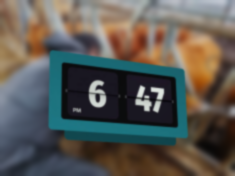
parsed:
6:47
